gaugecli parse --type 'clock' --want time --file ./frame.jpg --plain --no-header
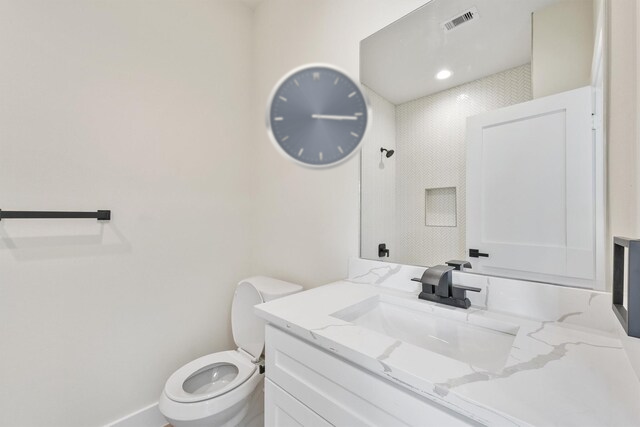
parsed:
3:16
